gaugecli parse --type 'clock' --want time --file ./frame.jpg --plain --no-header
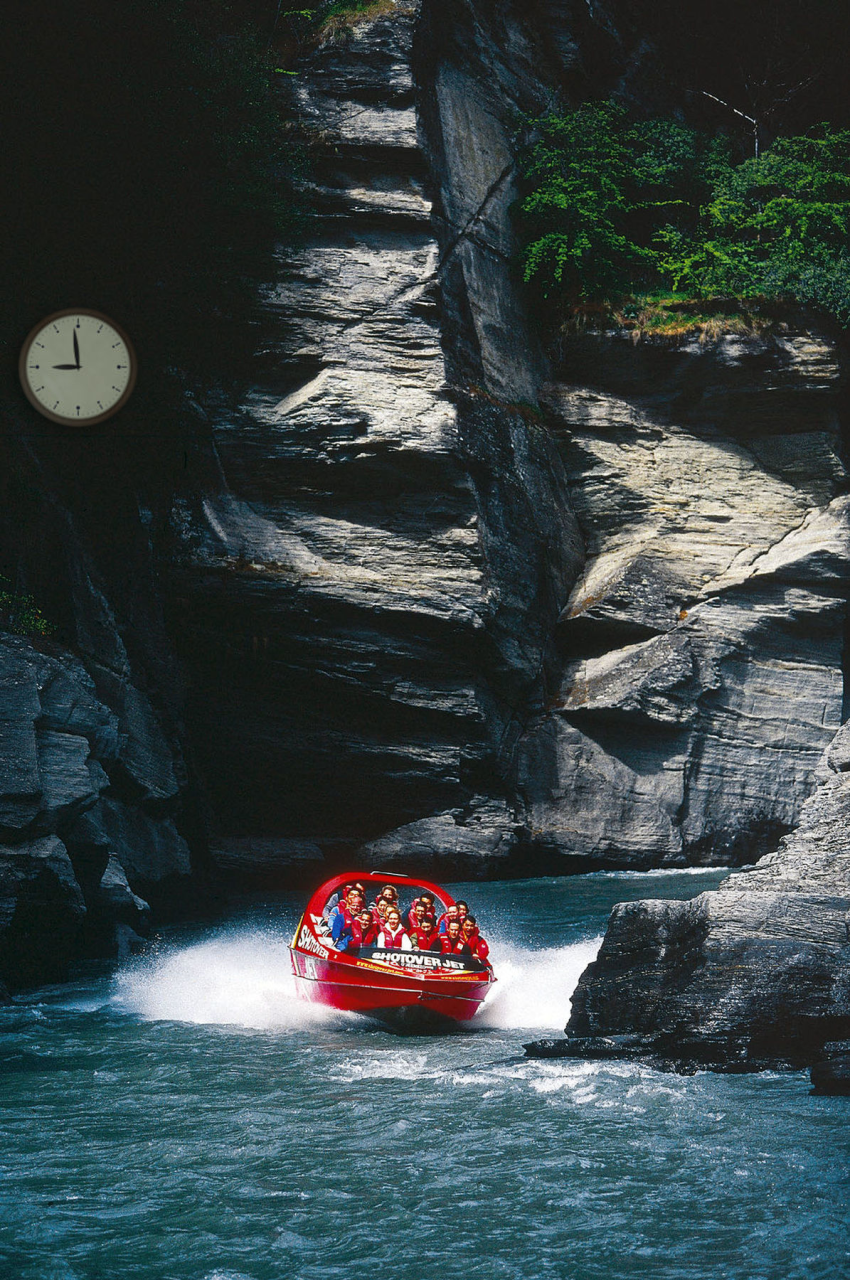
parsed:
8:59
